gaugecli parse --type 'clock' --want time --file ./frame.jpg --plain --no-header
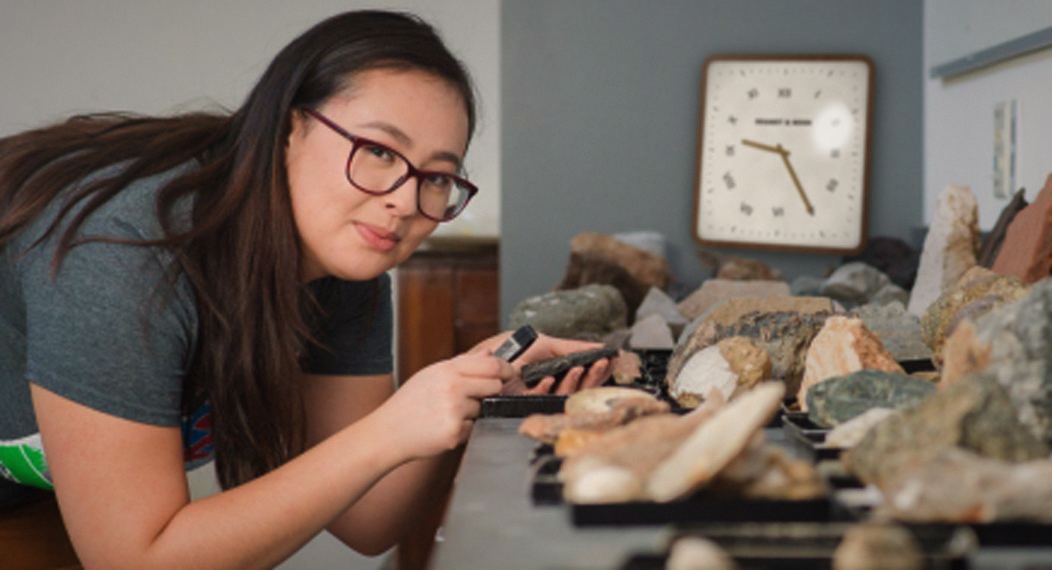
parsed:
9:25
